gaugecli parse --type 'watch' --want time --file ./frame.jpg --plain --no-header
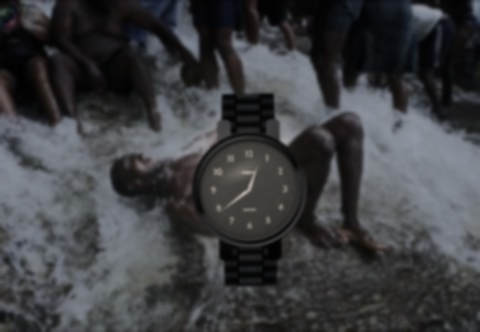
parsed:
12:39
